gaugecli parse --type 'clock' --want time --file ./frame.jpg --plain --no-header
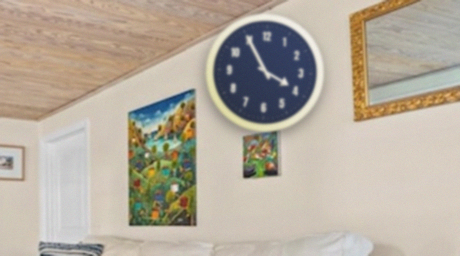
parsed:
3:55
